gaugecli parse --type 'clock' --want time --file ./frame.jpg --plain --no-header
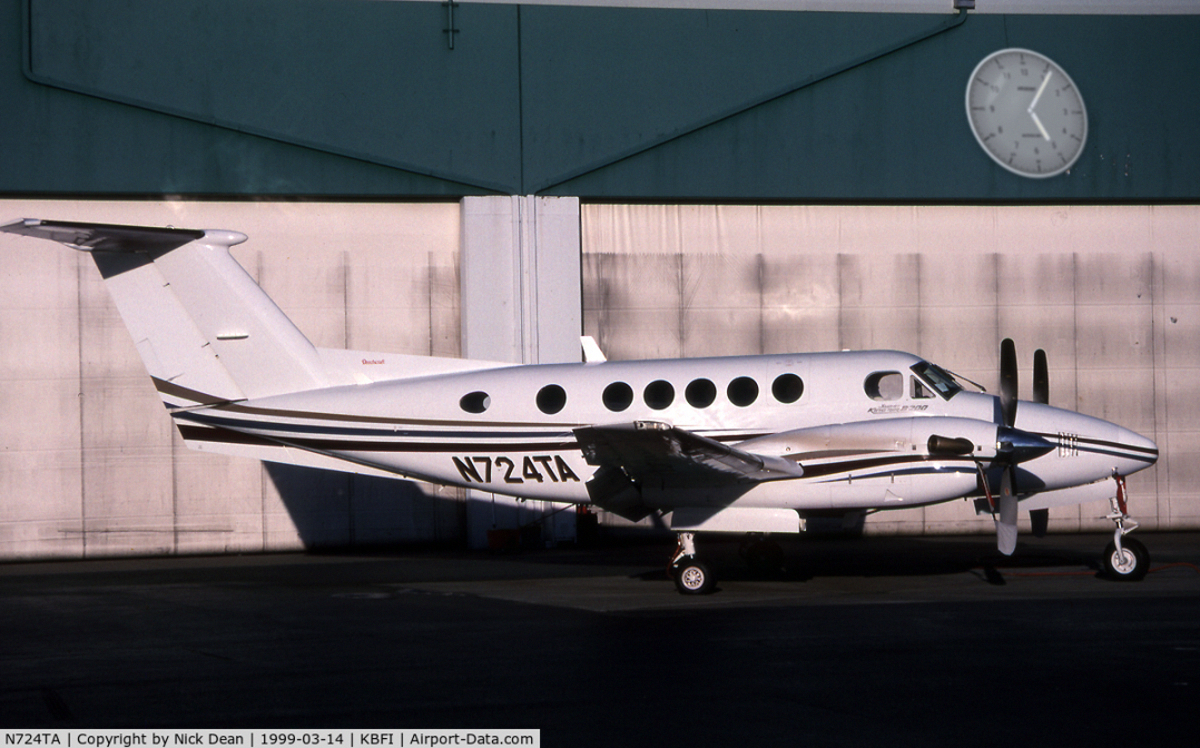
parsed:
5:06
